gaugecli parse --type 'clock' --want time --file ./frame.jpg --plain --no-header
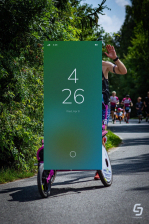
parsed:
4:26
